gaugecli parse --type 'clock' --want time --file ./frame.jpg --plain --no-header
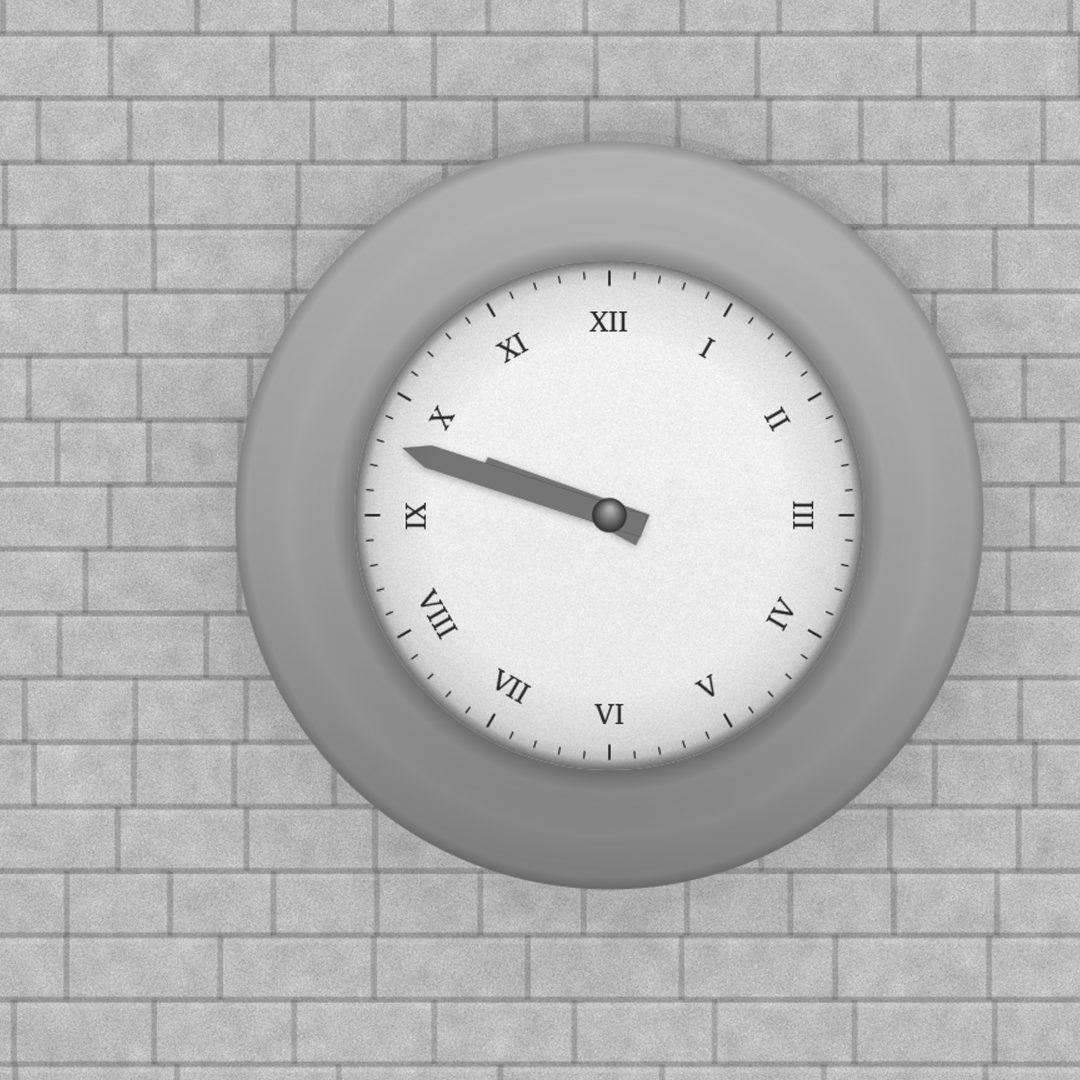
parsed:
9:48
